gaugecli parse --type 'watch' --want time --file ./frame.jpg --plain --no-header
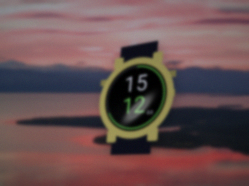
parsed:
15:12
